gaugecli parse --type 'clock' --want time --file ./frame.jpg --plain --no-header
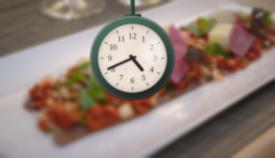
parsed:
4:41
